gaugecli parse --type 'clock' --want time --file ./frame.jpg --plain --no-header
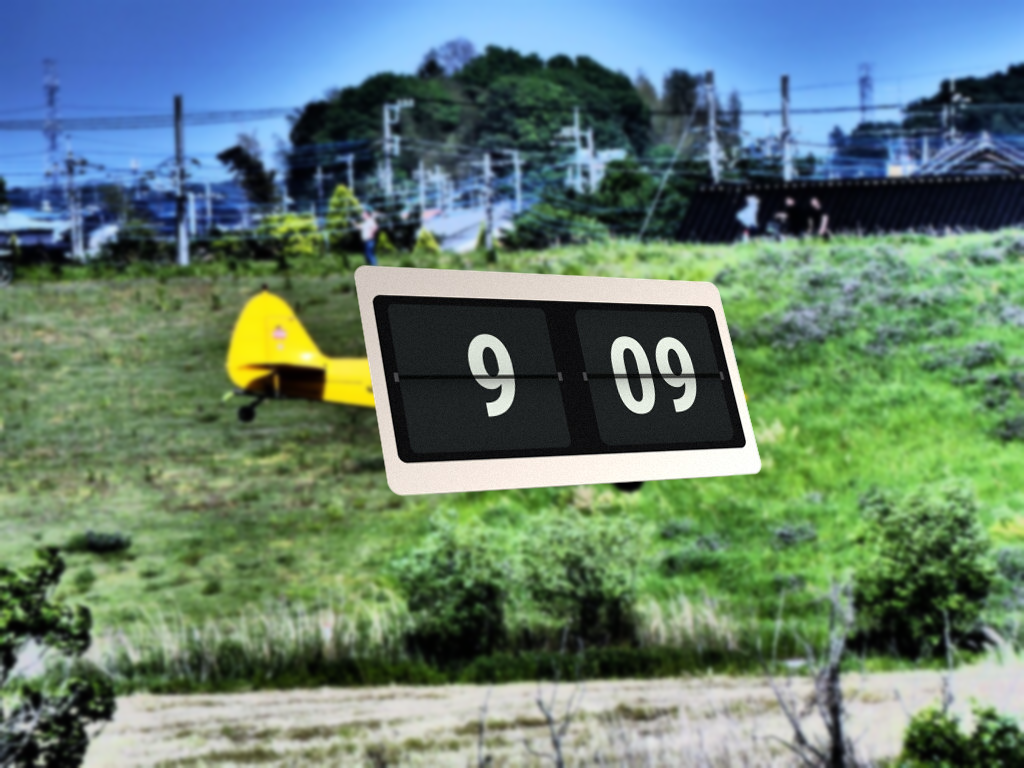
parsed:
9:09
